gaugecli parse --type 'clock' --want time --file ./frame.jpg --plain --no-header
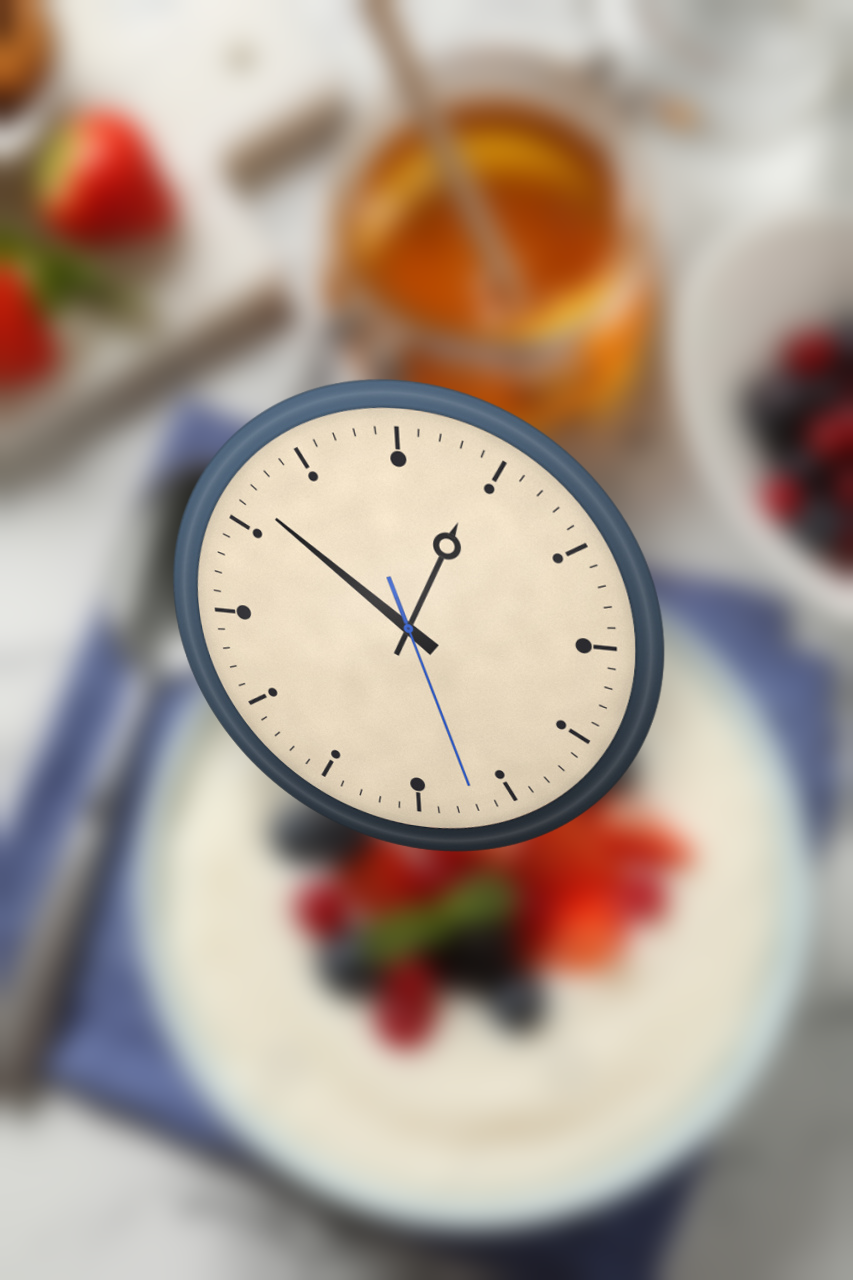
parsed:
12:51:27
